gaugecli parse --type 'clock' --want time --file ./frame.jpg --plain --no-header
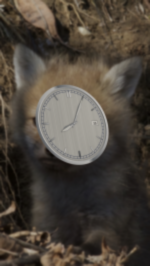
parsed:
8:05
